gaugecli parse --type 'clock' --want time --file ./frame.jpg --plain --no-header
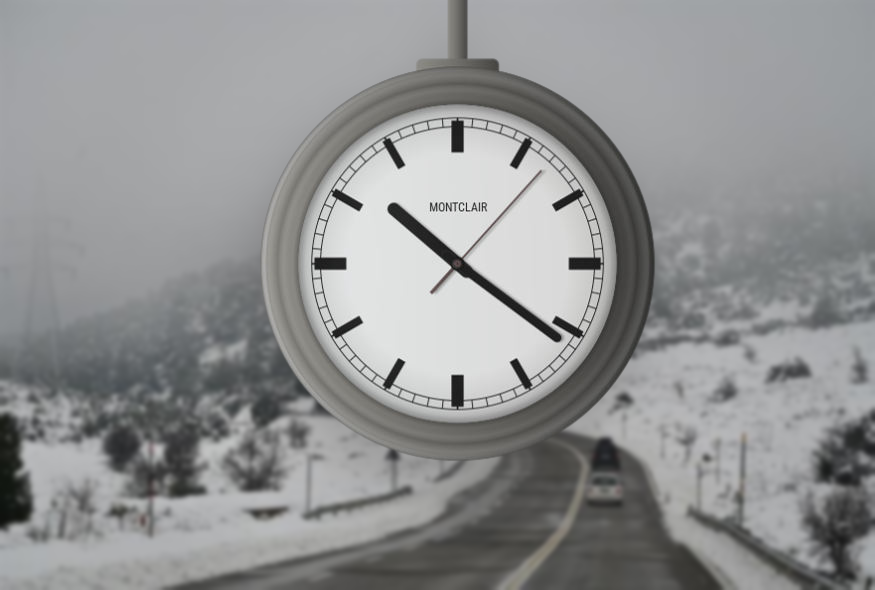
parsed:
10:21:07
